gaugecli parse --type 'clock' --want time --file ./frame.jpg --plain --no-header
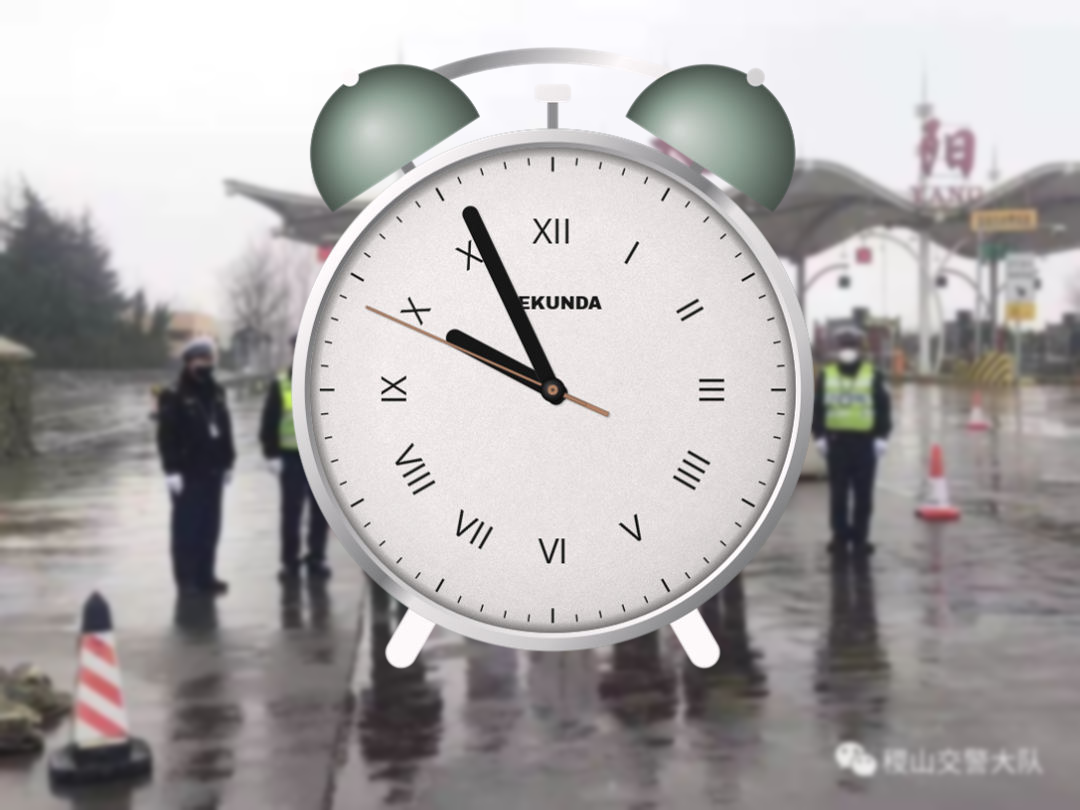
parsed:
9:55:49
